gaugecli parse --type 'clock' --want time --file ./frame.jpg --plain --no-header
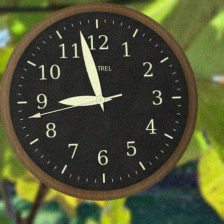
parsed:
8:57:43
